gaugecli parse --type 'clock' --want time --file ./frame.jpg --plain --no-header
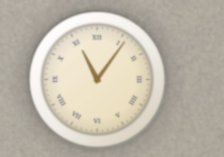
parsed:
11:06
